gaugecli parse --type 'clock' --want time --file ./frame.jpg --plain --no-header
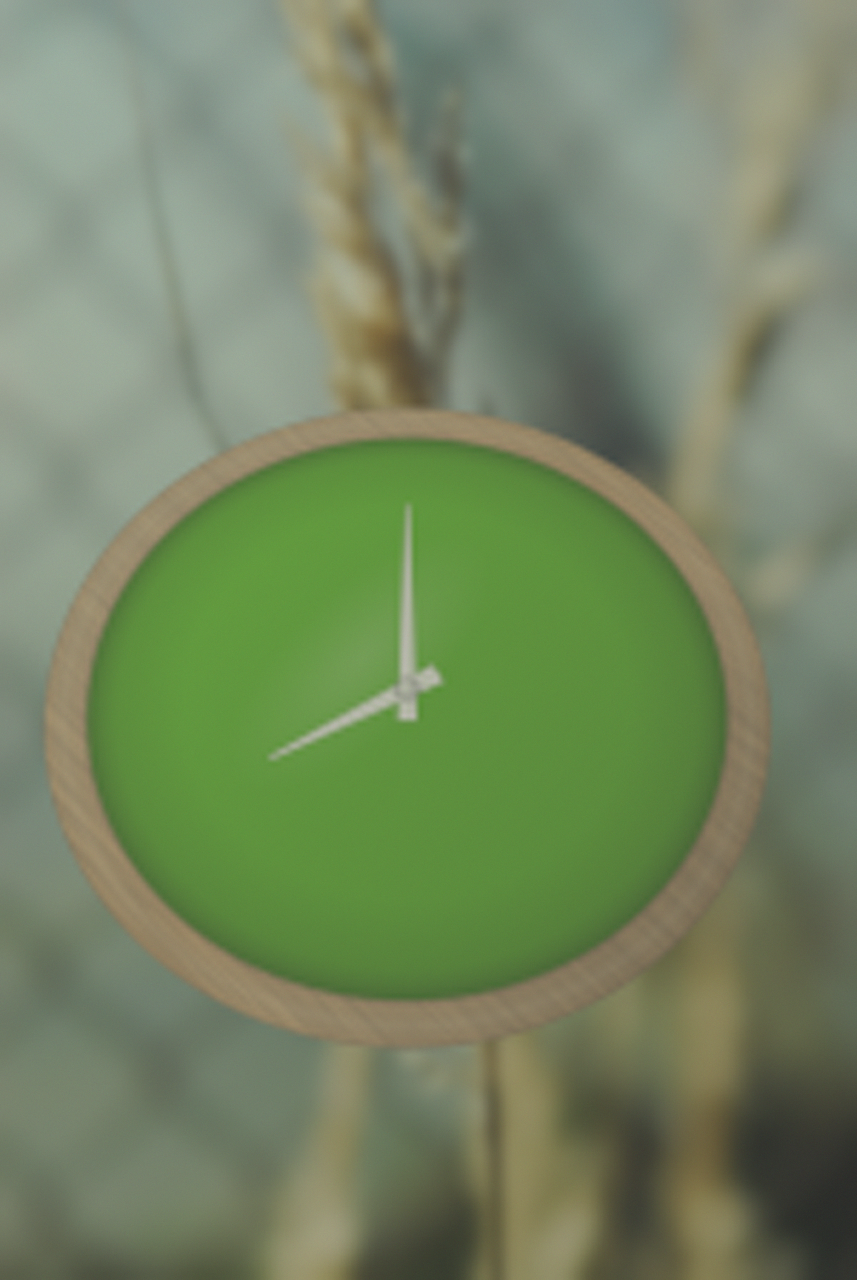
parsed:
8:00
